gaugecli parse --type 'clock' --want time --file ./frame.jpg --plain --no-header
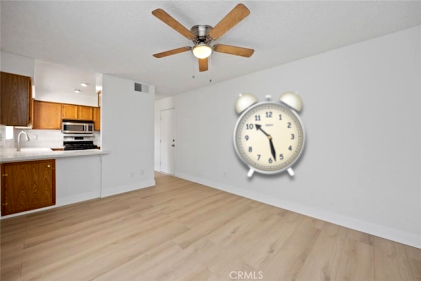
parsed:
10:28
